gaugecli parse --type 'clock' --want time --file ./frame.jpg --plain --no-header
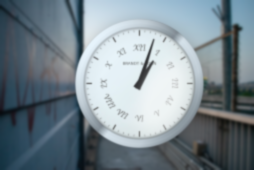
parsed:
1:03
